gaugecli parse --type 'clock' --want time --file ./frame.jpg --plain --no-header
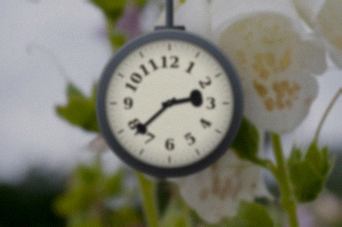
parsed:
2:38
